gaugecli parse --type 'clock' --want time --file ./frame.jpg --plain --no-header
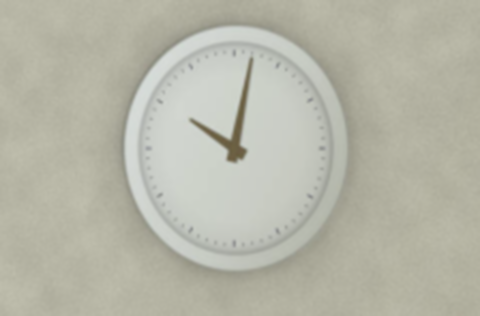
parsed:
10:02
